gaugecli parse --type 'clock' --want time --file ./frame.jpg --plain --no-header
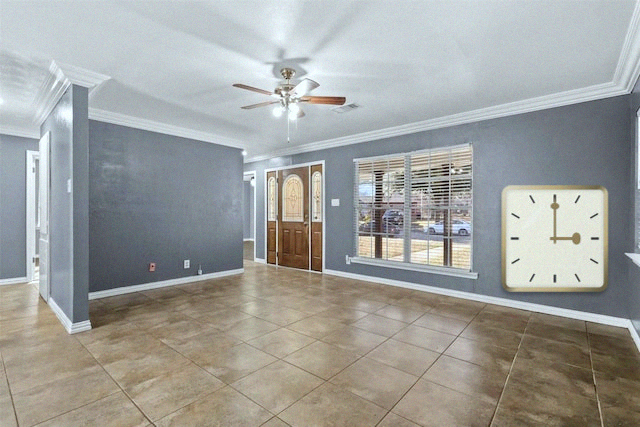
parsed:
3:00
